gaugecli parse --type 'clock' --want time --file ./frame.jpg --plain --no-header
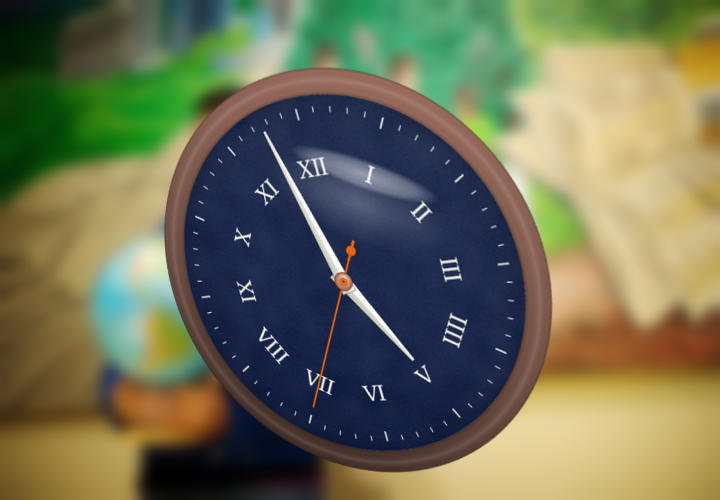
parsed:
4:57:35
